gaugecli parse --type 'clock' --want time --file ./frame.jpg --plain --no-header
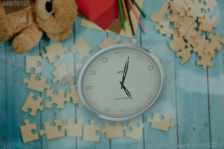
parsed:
5:02
